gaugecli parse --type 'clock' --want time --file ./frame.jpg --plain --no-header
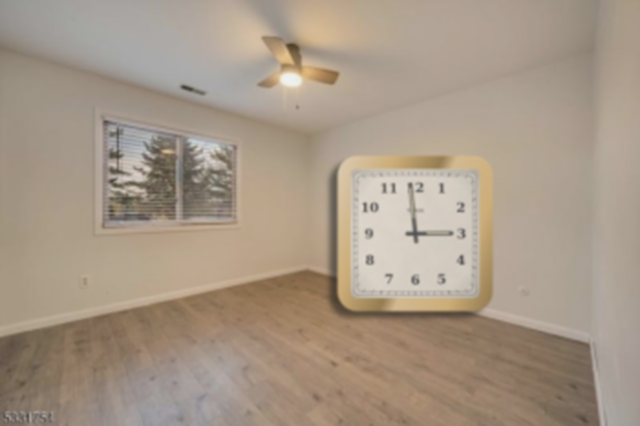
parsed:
2:59
